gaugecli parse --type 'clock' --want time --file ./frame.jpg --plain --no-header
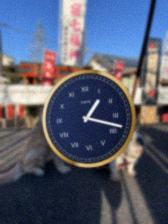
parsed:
1:18
